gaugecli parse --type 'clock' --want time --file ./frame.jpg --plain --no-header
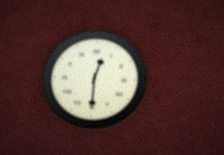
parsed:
12:30
